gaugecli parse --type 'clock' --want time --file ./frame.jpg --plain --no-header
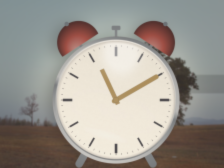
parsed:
11:10
